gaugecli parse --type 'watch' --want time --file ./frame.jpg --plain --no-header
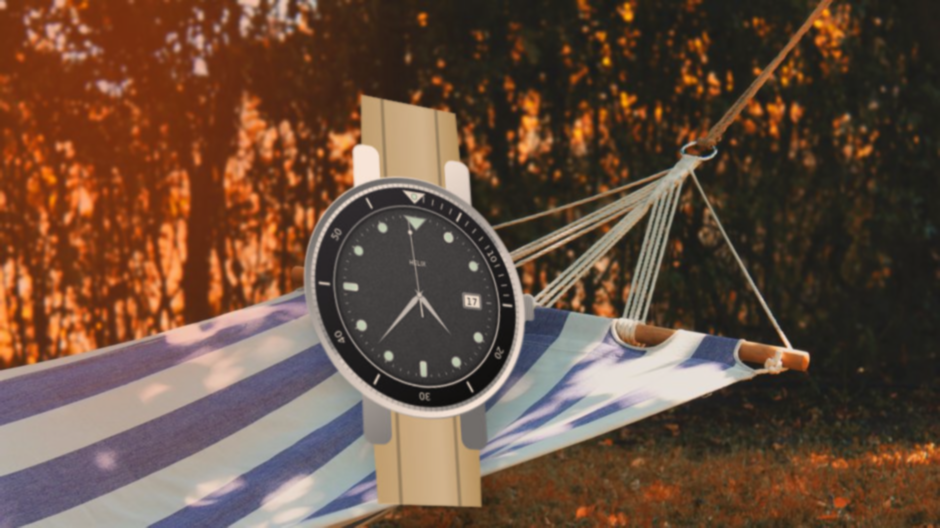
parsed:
4:36:59
